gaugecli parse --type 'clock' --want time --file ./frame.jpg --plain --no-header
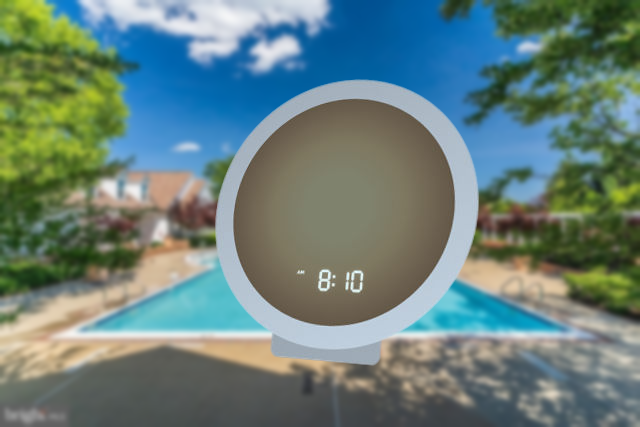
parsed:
8:10
